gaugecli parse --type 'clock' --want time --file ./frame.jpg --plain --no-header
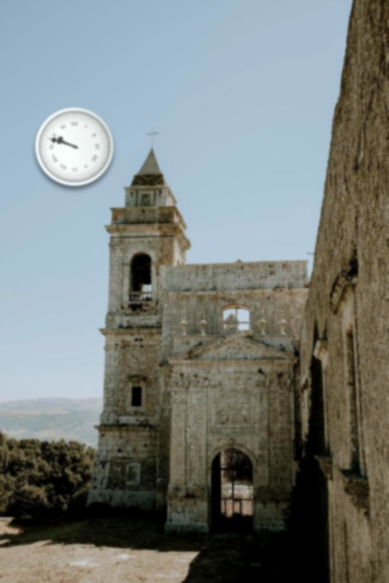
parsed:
9:48
